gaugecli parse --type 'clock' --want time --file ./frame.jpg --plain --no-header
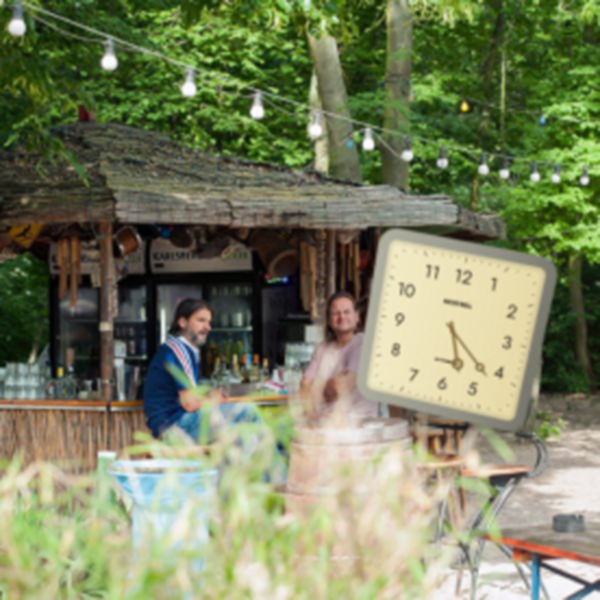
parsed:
5:22
